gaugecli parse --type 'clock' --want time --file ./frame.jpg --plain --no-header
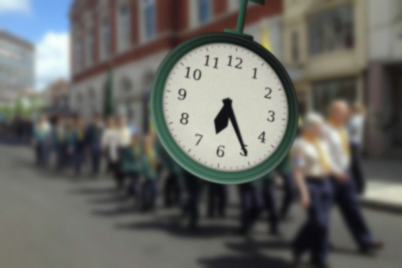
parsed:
6:25
